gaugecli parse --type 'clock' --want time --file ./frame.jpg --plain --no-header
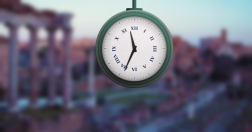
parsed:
11:34
